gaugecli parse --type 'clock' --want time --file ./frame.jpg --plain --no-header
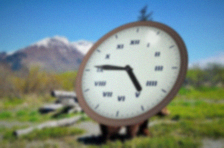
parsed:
4:46
